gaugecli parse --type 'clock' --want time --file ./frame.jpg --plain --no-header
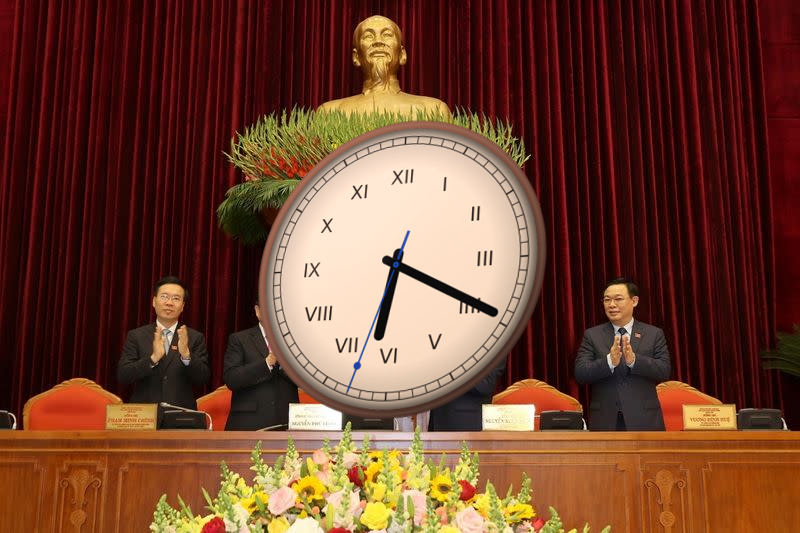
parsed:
6:19:33
